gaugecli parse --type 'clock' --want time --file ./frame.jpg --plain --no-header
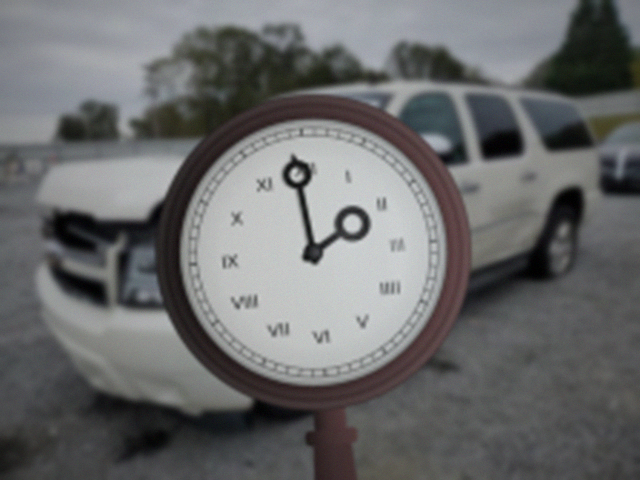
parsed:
1:59
